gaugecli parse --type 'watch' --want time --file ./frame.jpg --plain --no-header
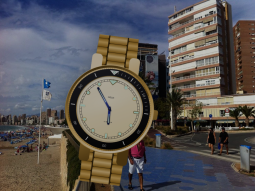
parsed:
5:54
